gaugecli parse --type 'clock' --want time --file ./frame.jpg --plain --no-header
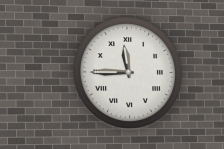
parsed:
11:45
